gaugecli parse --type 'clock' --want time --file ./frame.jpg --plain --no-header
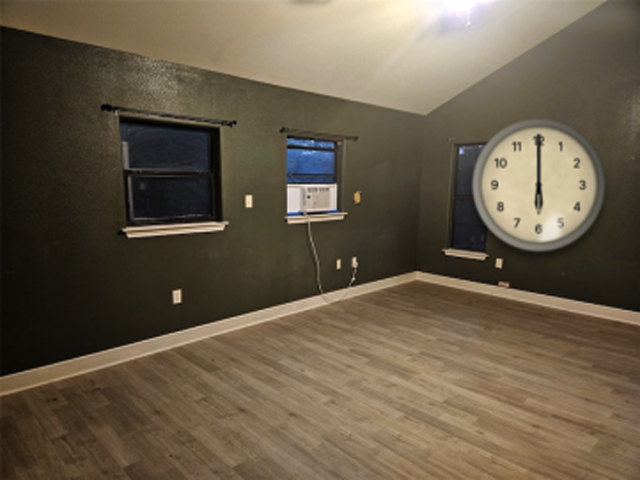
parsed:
6:00
